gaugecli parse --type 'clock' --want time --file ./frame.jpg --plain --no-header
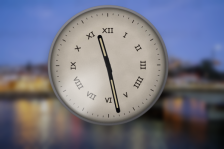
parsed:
11:28
